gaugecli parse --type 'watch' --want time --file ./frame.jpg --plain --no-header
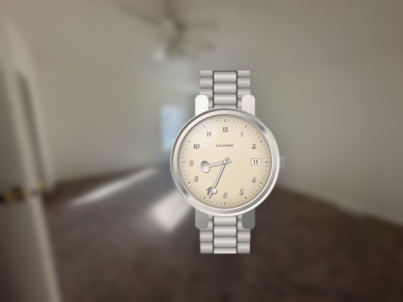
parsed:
8:34
